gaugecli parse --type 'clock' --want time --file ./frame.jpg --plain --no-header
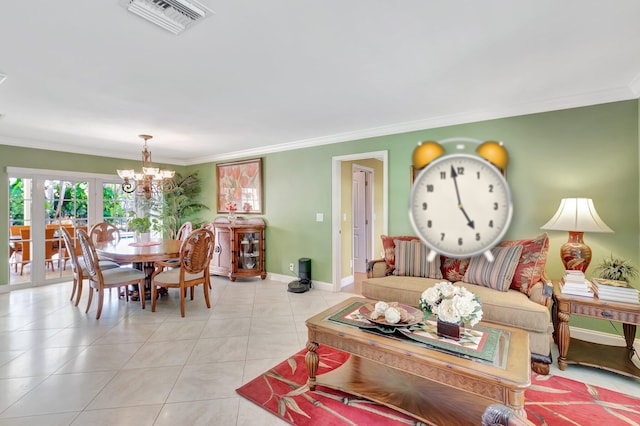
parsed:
4:58
